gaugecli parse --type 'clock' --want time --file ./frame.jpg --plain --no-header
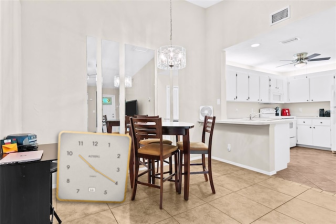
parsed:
10:20
